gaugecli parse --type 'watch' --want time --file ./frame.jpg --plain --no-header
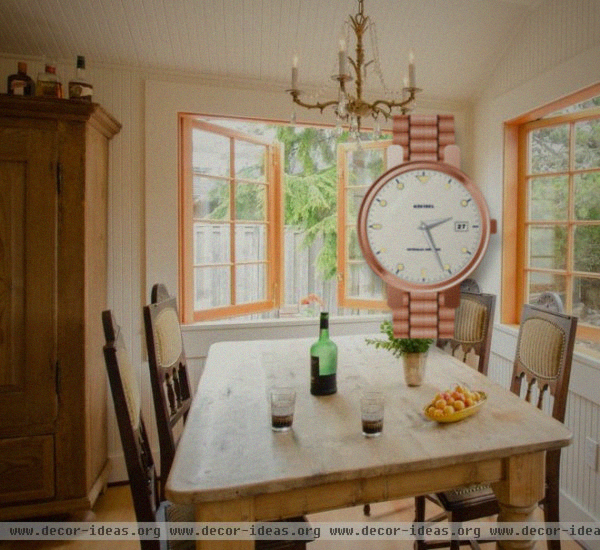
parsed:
2:26
